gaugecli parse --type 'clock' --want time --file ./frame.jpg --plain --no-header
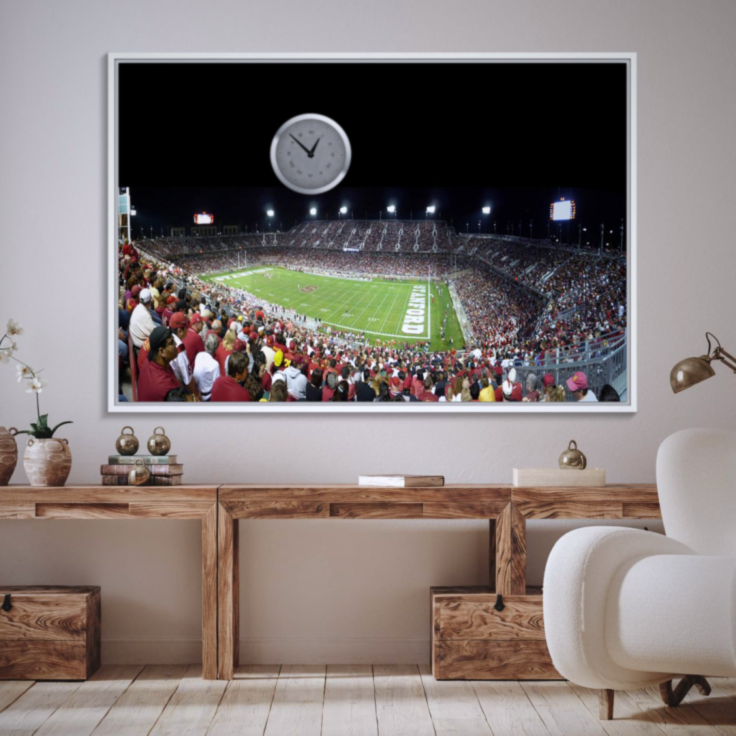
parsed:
12:52
